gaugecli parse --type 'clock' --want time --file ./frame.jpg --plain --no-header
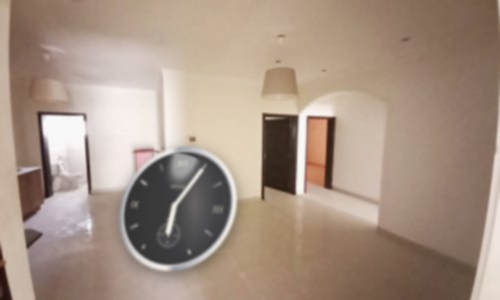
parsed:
6:05
